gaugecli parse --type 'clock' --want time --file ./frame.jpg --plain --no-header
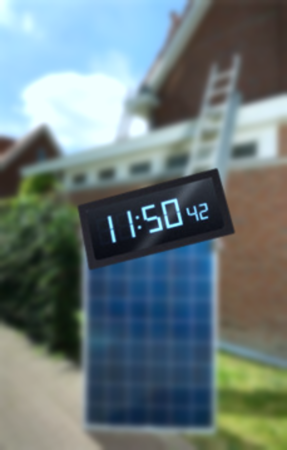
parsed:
11:50:42
